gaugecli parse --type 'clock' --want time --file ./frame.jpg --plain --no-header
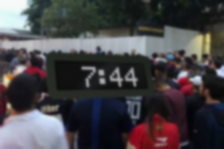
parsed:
7:44
